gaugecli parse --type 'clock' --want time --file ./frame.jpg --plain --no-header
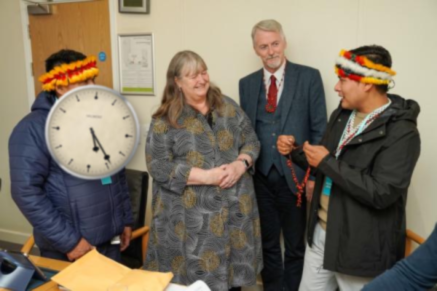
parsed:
5:24
